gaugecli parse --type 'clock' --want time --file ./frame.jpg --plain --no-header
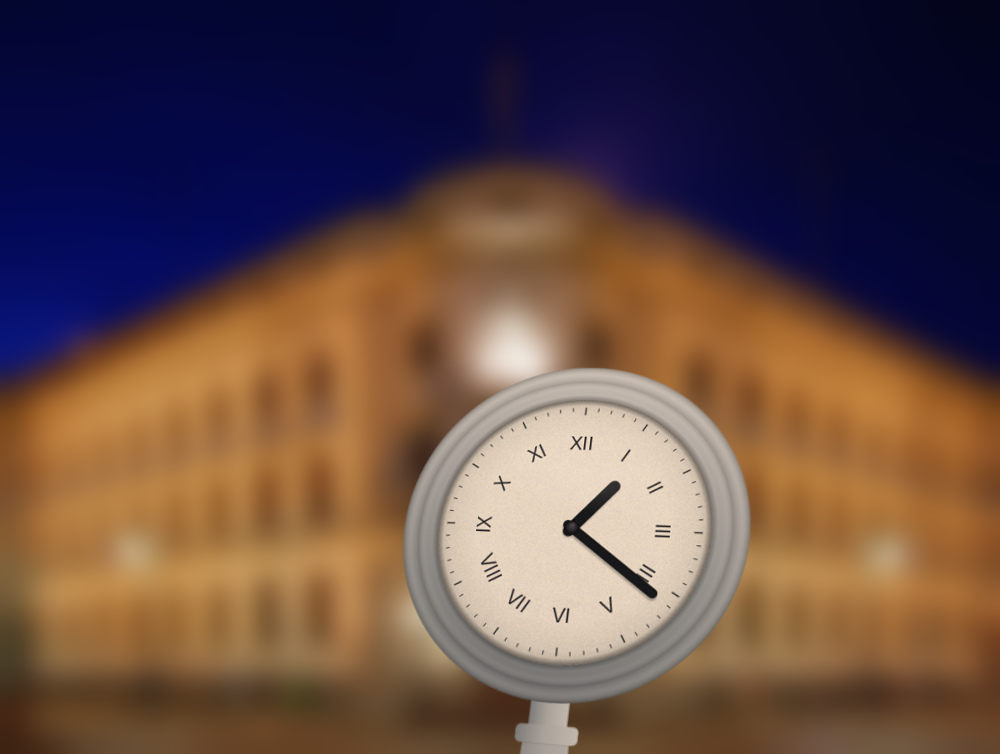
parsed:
1:21
